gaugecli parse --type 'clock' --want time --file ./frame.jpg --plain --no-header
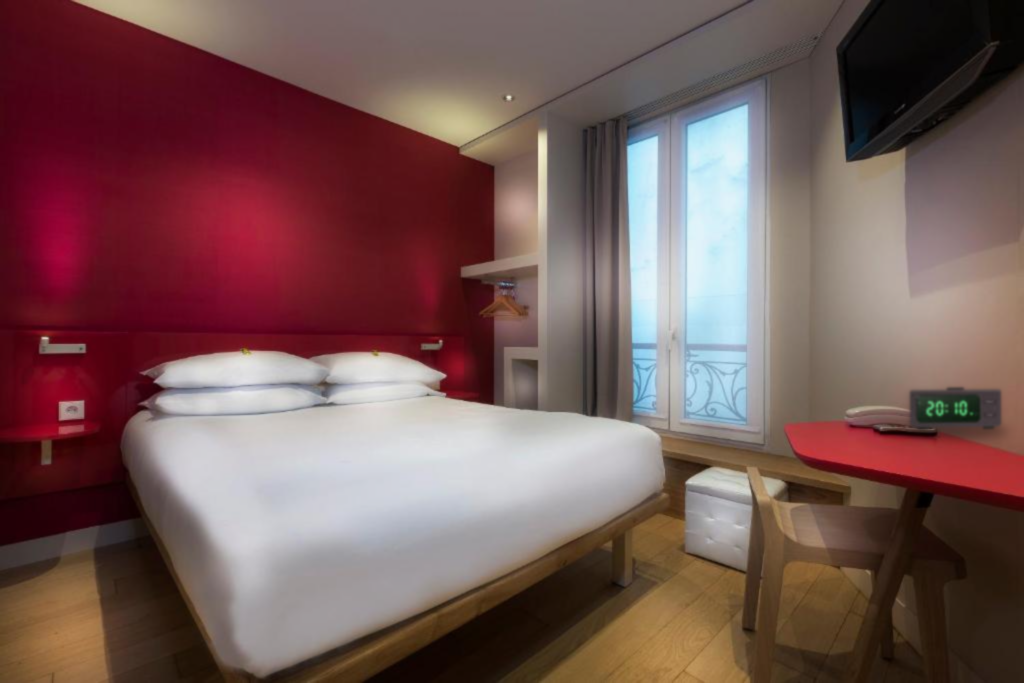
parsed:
20:10
